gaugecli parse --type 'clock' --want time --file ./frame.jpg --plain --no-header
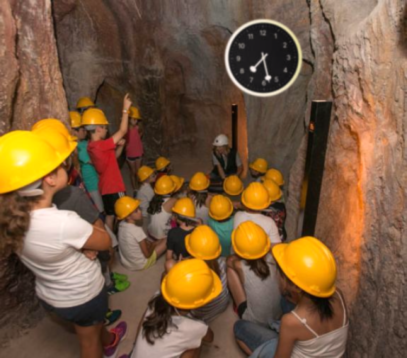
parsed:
7:28
